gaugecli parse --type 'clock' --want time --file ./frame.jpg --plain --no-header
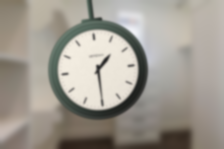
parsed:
1:30
